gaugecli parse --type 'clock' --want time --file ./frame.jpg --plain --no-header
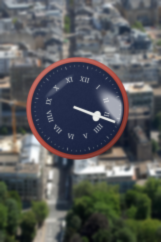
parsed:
3:16
